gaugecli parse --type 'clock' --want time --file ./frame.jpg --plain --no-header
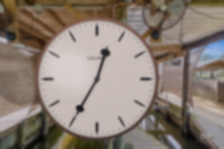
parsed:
12:35
